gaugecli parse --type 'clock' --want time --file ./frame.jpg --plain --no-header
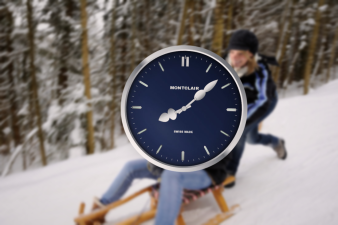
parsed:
8:08
